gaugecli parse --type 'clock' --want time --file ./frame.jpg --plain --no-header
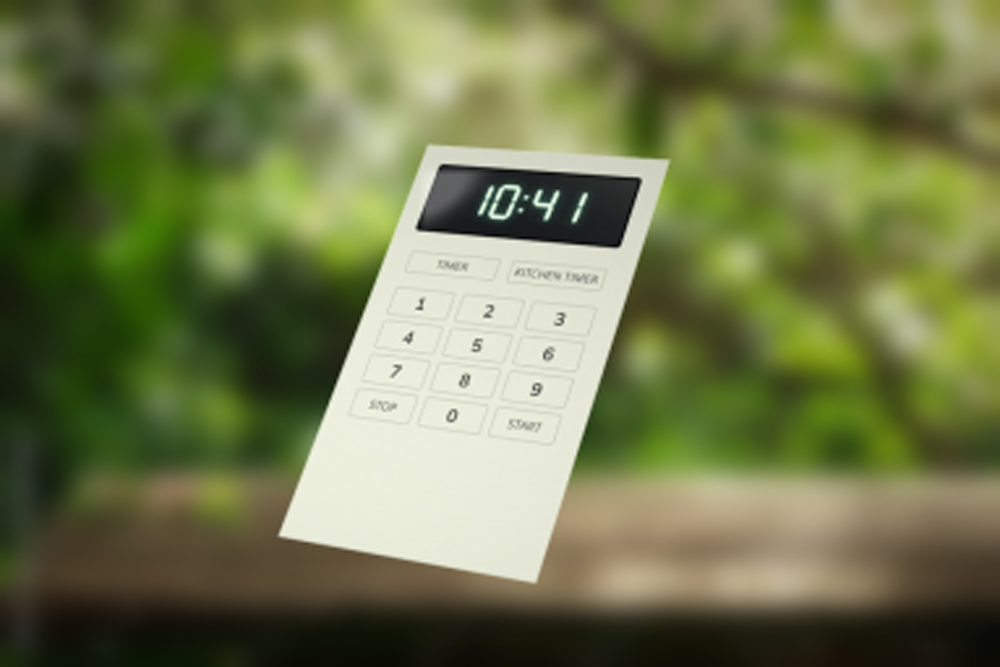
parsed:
10:41
